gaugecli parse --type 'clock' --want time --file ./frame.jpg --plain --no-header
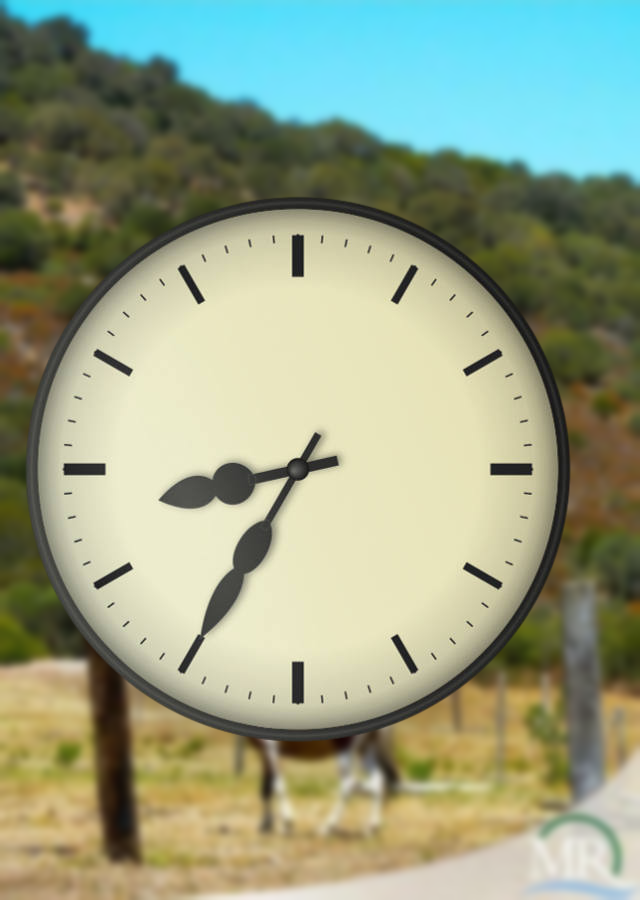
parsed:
8:35
